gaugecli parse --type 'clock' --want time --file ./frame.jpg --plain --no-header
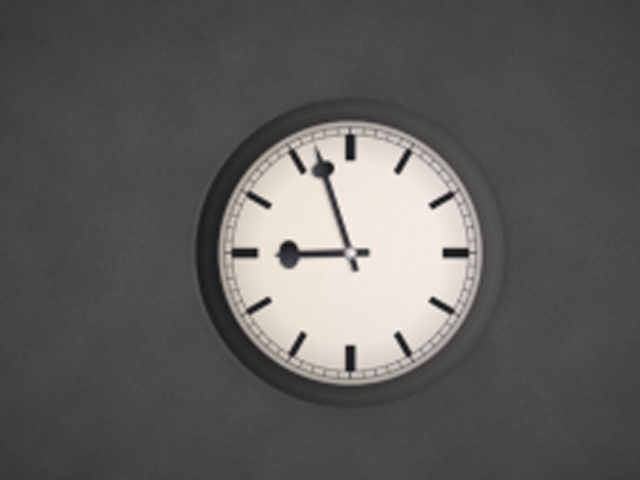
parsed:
8:57
